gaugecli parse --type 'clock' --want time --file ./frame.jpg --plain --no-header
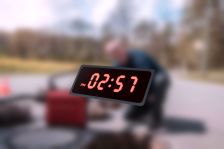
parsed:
2:57
